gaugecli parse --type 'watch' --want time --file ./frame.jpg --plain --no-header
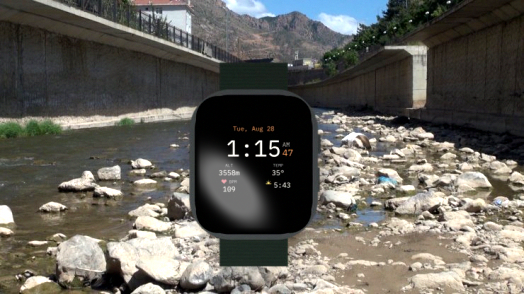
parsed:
1:15:47
